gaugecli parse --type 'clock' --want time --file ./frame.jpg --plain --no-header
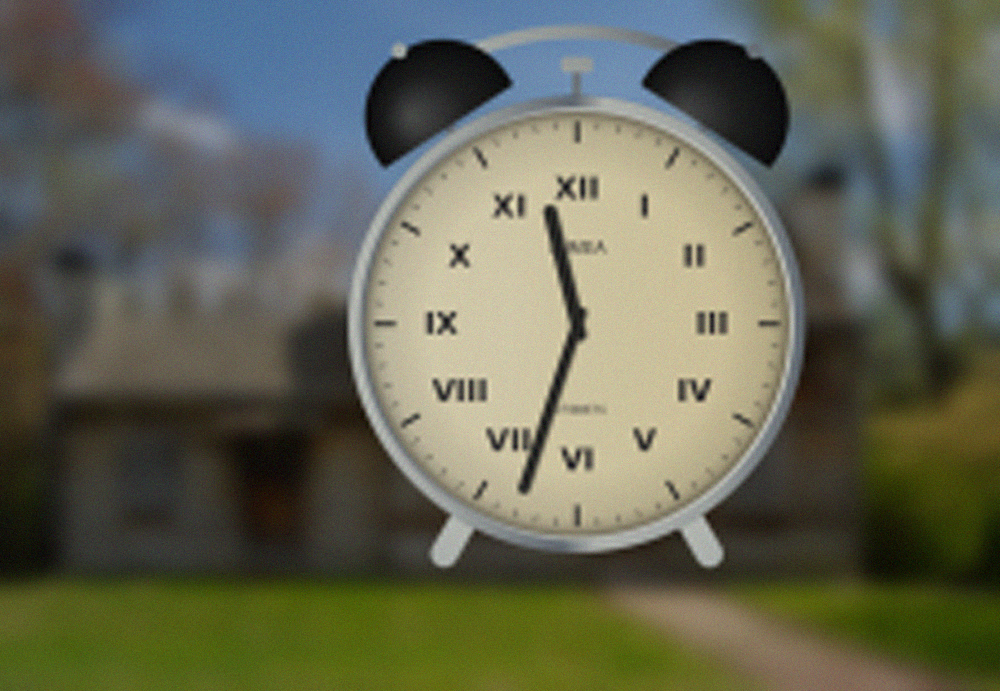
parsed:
11:33
